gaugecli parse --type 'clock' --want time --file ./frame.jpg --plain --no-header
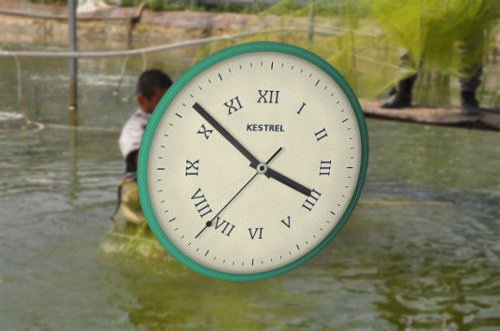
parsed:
3:51:37
